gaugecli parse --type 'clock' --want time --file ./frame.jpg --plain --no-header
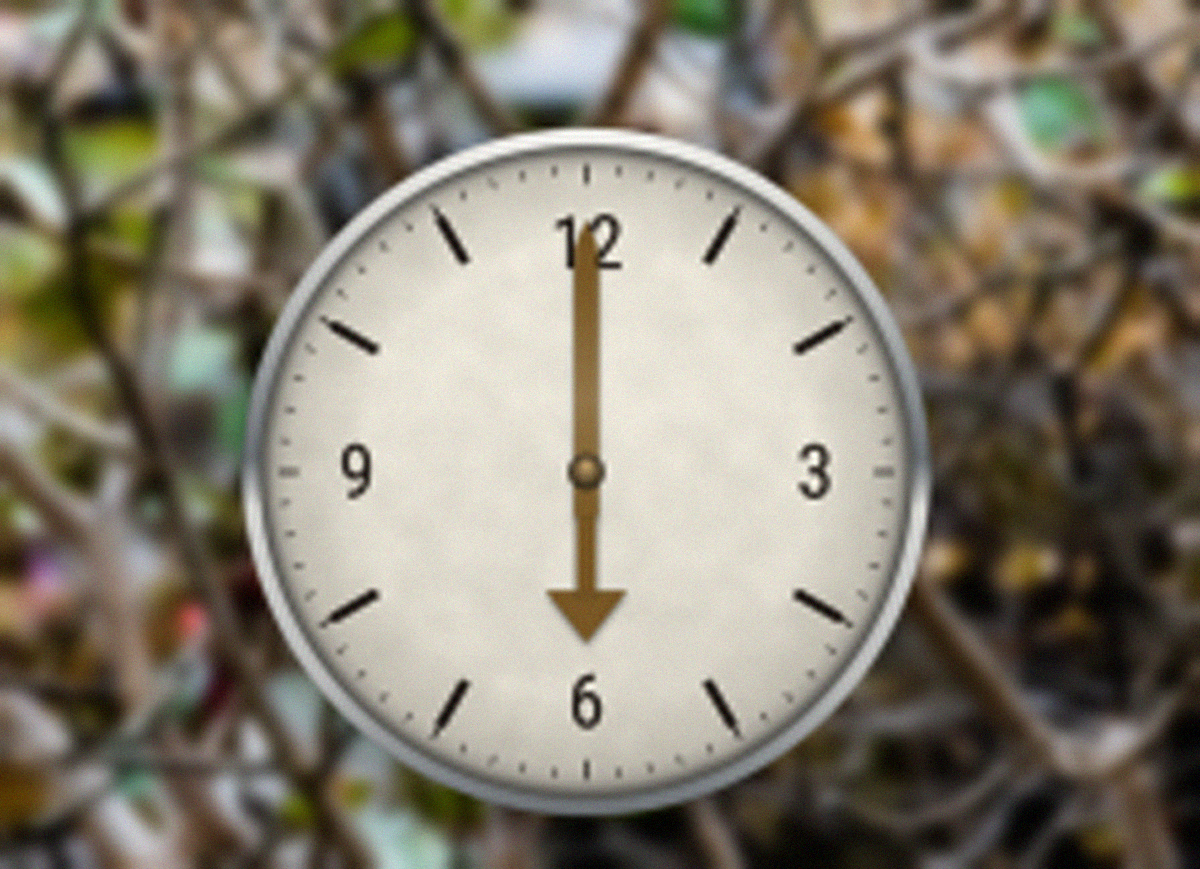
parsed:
6:00
